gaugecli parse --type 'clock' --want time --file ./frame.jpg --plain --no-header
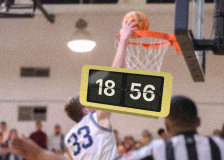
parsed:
18:56
